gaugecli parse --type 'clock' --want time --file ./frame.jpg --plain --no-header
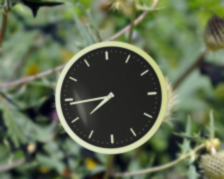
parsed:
7:44
